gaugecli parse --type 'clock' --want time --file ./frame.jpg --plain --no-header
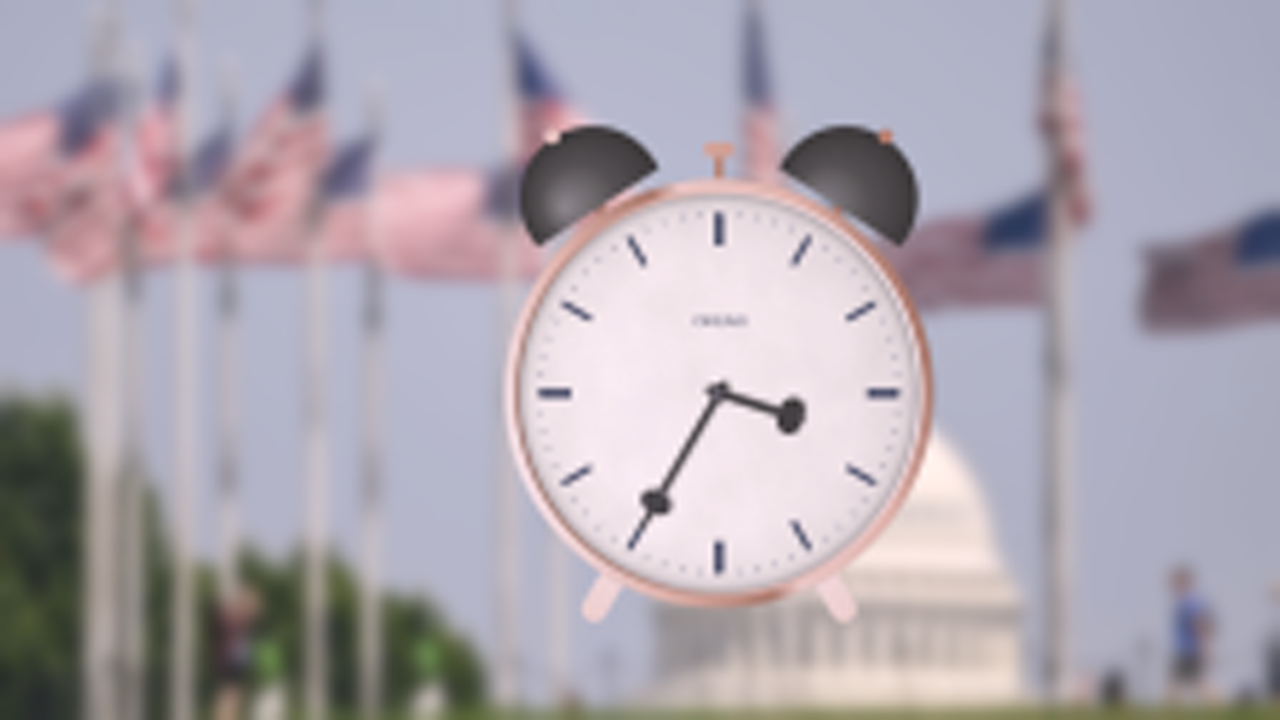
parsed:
3:35
